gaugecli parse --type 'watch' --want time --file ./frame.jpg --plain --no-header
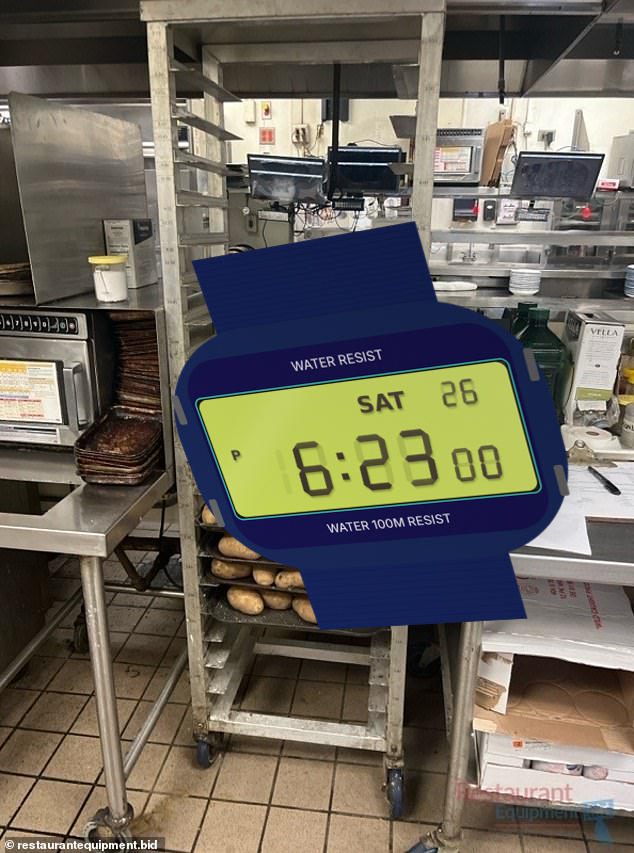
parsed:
6:23:00
